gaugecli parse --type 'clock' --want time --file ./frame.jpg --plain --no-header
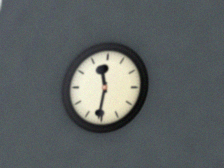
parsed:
11:31
